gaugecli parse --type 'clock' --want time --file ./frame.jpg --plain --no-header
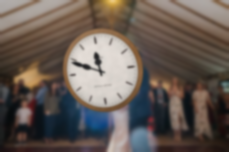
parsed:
11:49
